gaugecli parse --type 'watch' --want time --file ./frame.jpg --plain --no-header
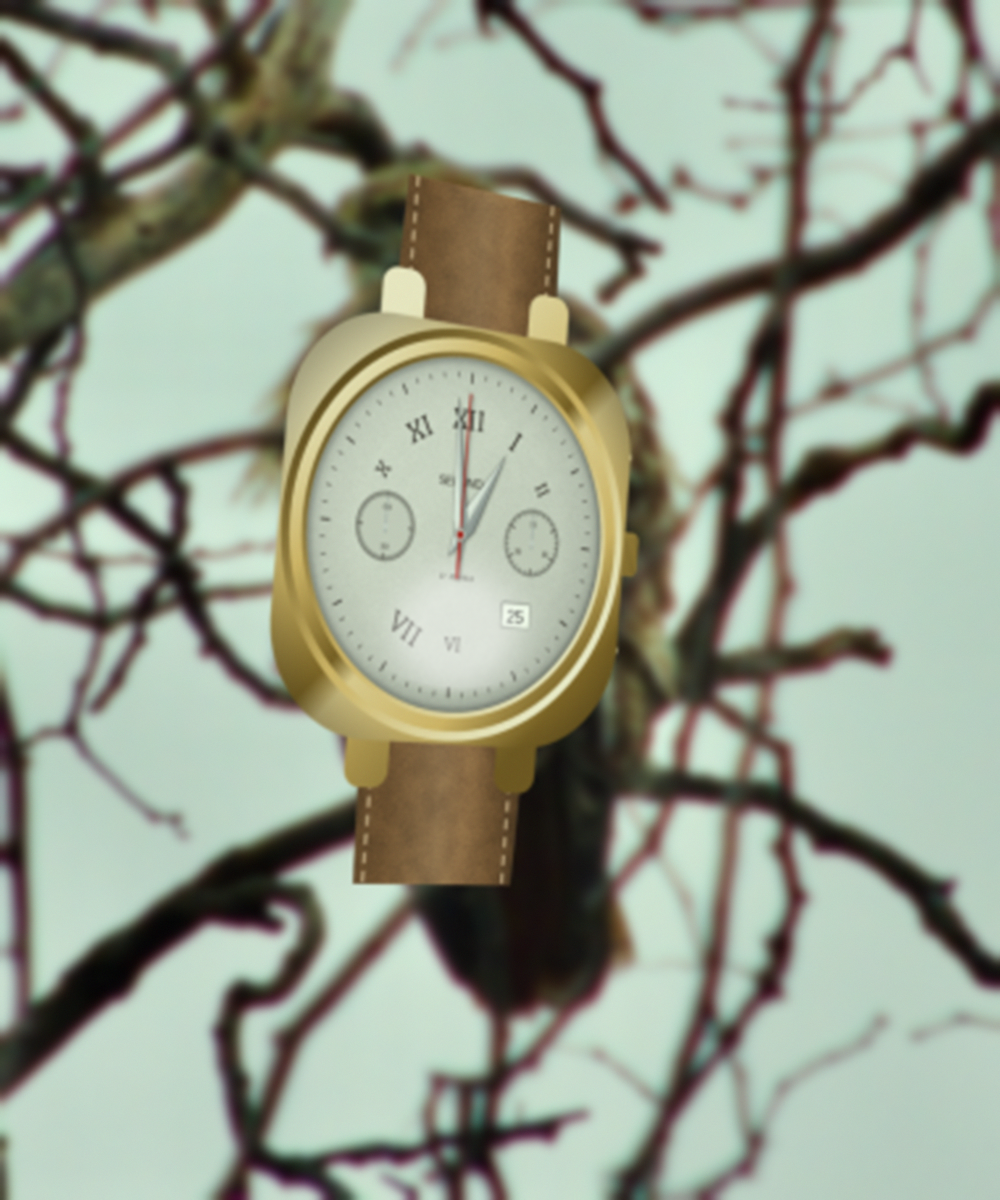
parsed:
12:59
